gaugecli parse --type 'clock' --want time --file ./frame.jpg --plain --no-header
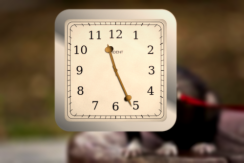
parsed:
11:26
